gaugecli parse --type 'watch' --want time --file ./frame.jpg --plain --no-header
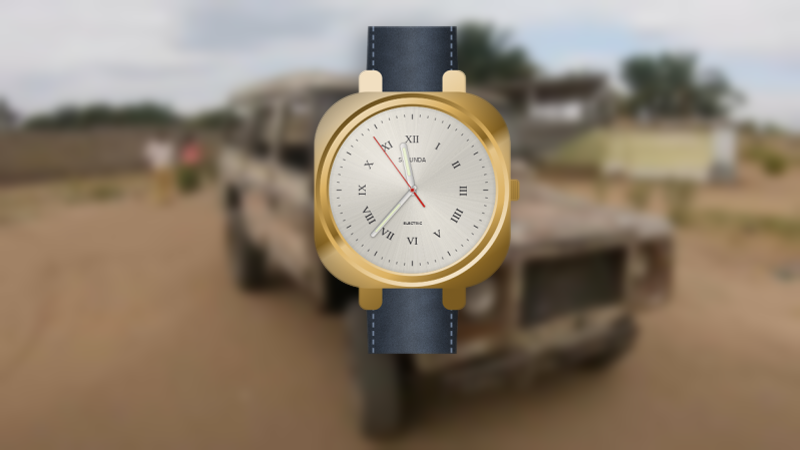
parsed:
11:36:54
